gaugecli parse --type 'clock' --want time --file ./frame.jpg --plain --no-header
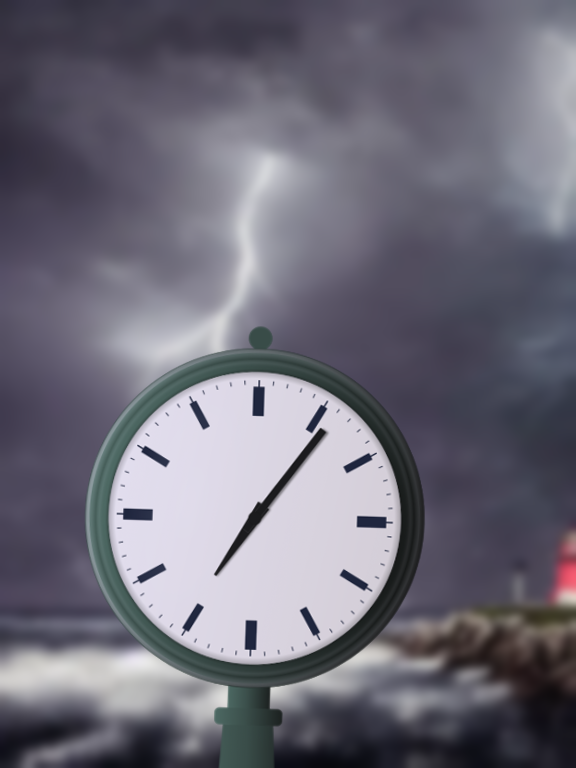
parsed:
7:06
